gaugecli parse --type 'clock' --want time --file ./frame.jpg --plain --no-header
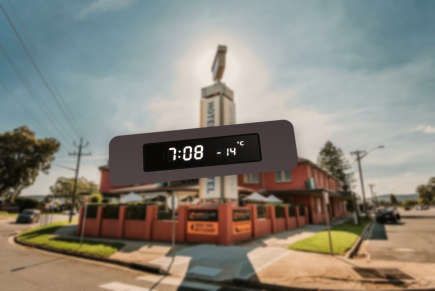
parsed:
7:08
